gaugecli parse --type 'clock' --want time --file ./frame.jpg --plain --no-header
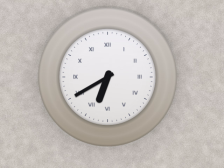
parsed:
6:40
